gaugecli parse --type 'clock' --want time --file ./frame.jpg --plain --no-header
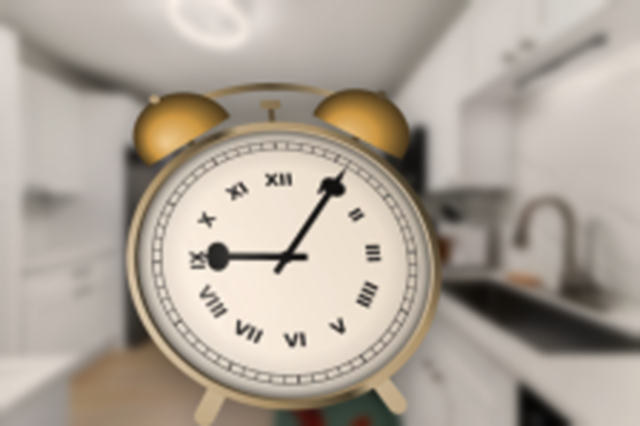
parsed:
9:06
